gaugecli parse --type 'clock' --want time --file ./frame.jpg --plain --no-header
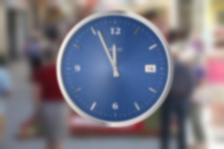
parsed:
11:56
